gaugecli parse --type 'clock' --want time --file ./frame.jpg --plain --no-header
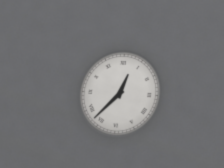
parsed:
12:37
